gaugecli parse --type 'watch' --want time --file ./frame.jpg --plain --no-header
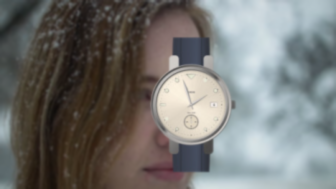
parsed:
1:57
